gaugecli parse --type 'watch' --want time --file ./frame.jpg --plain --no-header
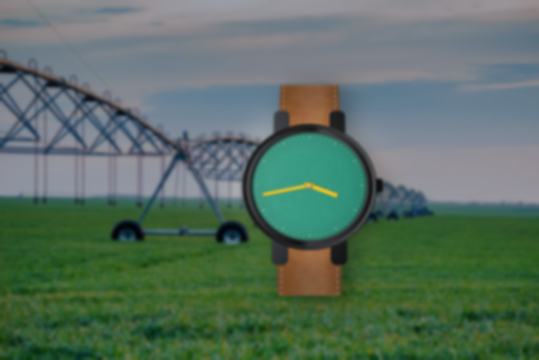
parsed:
3:43
